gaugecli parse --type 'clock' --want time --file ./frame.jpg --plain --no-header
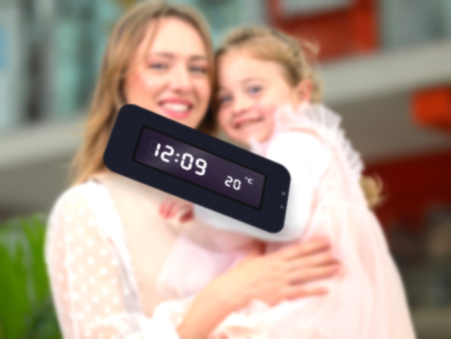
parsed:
12:09
